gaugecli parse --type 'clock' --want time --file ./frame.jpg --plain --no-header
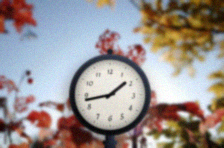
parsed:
1:43
